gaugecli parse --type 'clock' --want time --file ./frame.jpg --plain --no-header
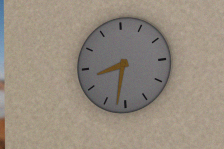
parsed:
8:32
